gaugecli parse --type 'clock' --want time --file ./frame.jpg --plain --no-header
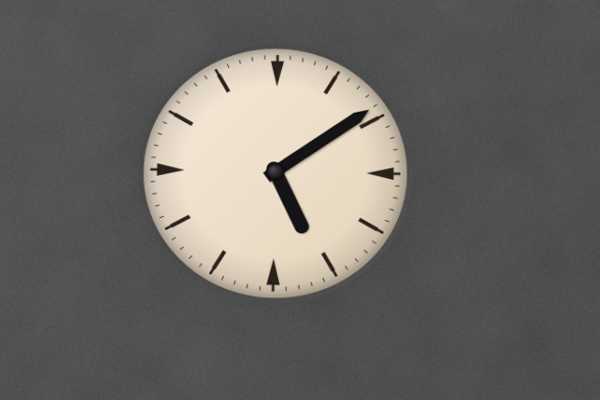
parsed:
5:09
